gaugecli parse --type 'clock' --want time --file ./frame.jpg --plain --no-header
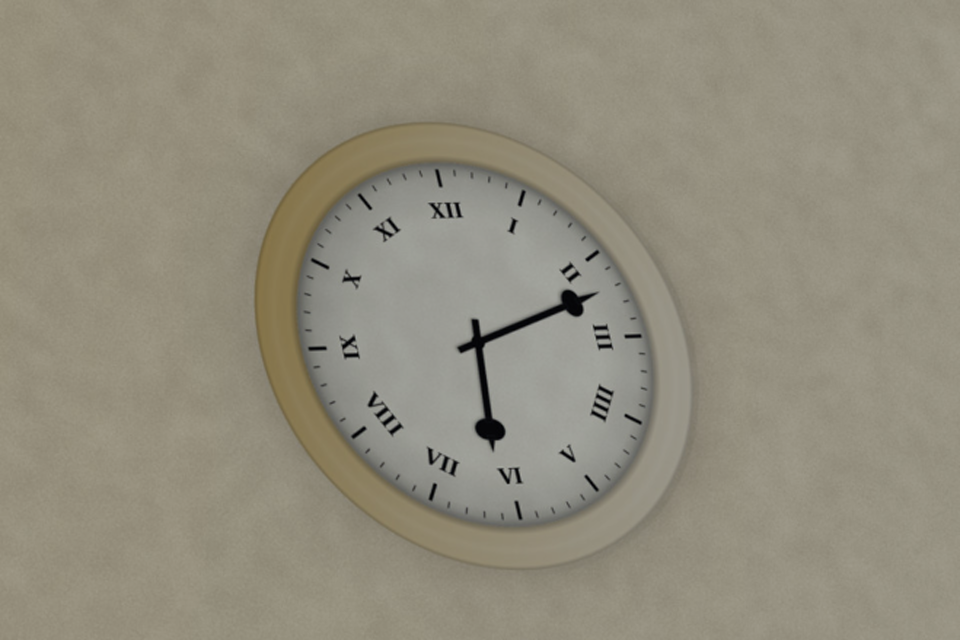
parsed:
6:12
